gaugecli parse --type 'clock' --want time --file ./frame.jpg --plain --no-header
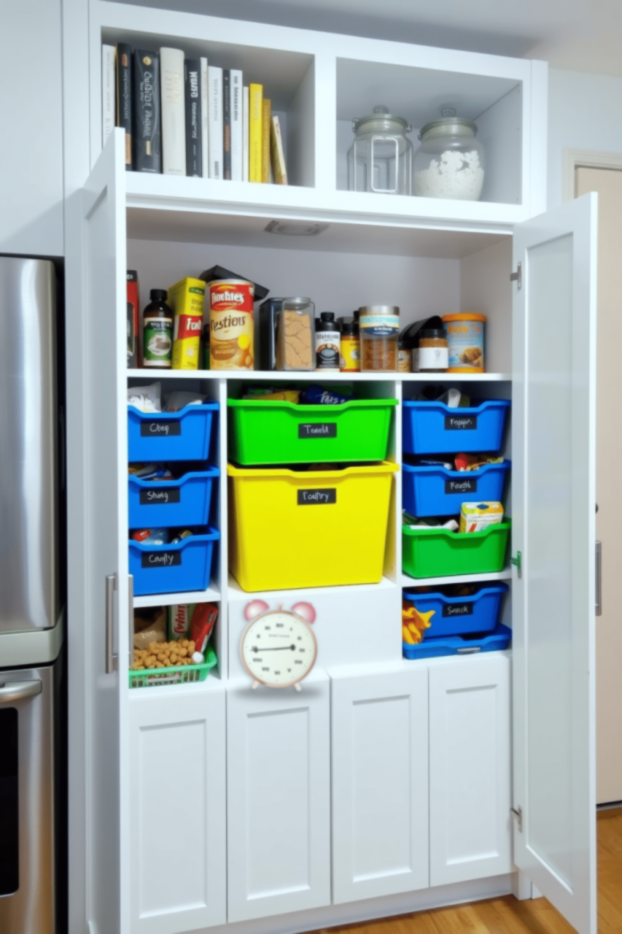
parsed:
2:44
